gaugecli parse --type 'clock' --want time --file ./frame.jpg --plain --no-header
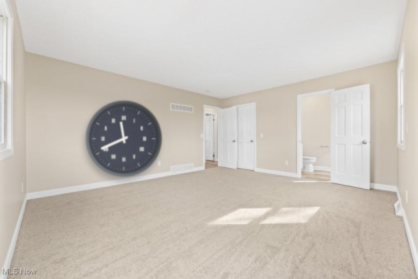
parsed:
11:41
